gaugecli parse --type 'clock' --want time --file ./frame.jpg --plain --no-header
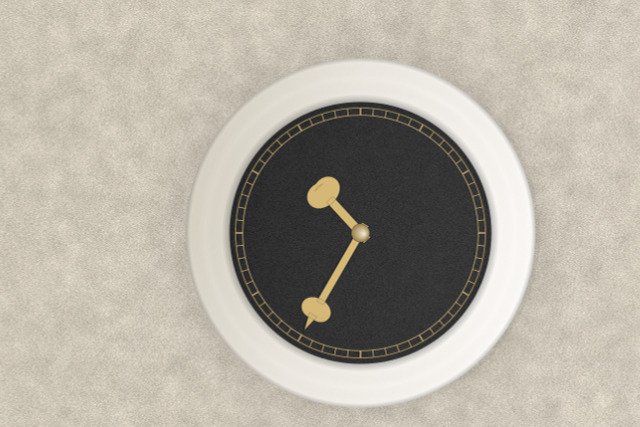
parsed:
10:35
